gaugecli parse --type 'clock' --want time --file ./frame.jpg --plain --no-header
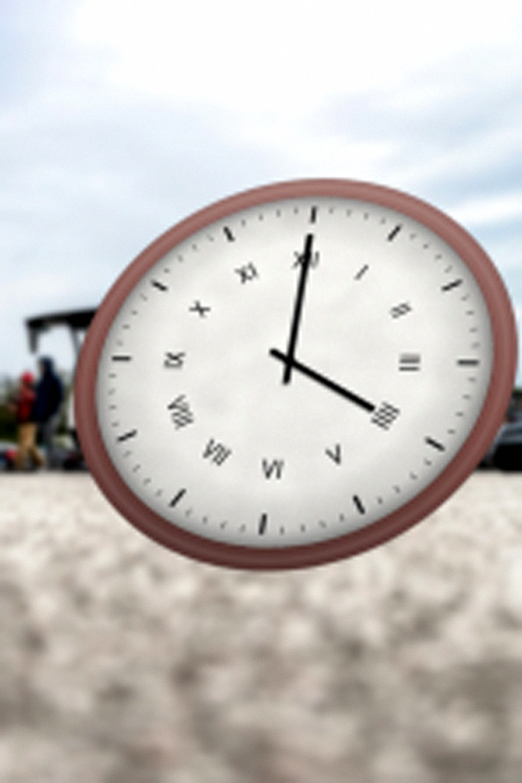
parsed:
4:00
